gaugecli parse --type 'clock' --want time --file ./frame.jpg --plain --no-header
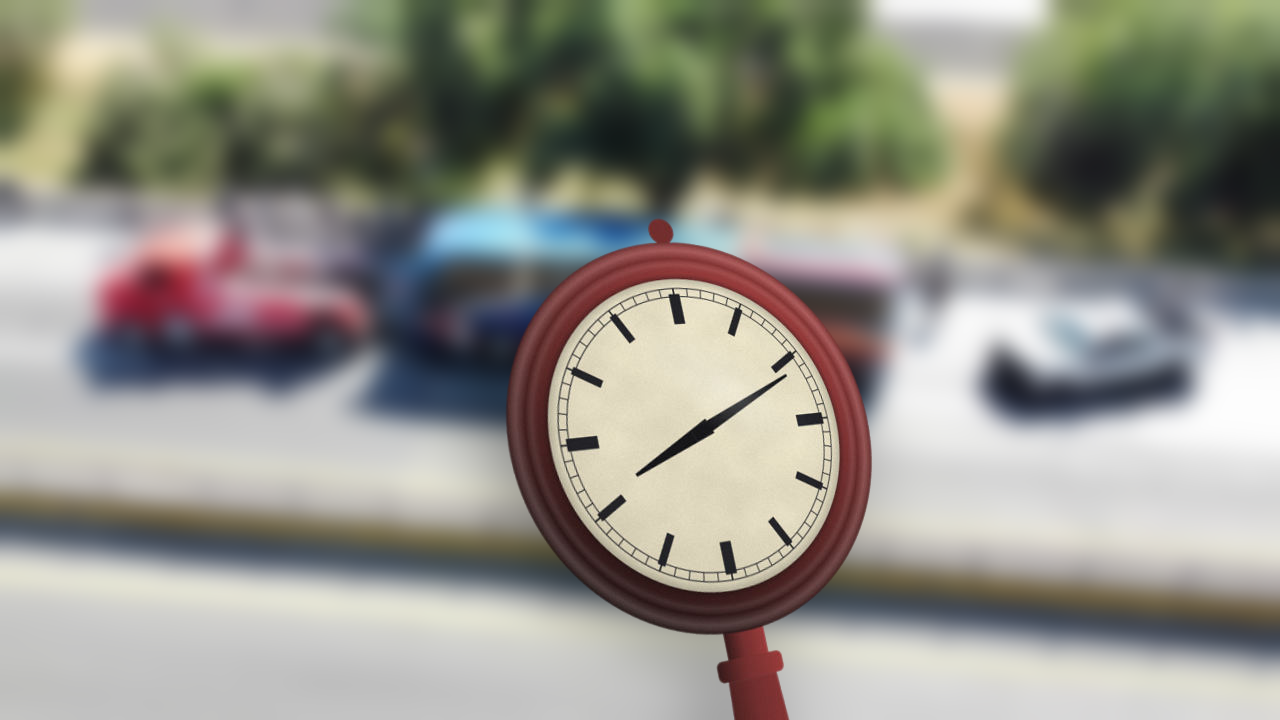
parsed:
8:11
